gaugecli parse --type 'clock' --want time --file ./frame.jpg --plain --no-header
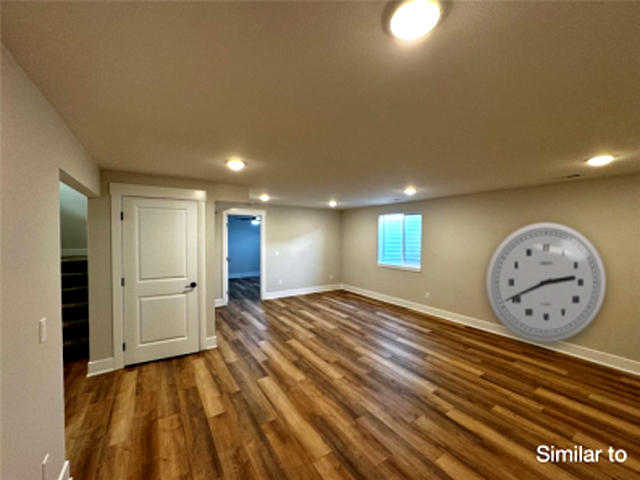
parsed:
2:41
